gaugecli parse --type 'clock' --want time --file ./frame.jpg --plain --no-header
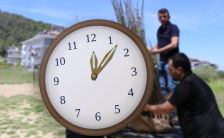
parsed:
12:07
